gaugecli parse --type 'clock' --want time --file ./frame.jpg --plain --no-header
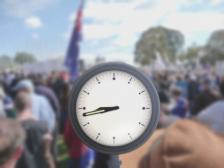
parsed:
8:43
